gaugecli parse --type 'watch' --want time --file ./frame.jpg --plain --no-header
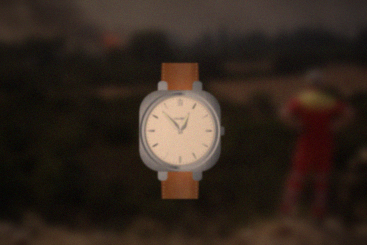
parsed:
12:53
